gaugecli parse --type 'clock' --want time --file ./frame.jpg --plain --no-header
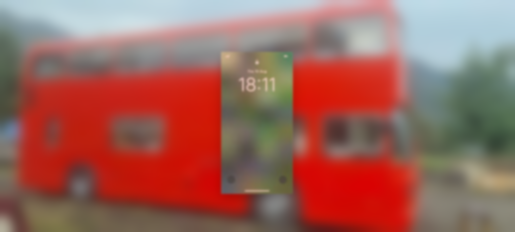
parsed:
18:11
